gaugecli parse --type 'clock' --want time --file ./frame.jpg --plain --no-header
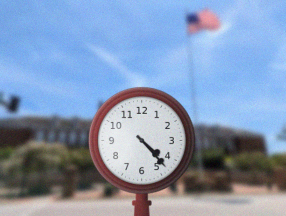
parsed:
4:23
